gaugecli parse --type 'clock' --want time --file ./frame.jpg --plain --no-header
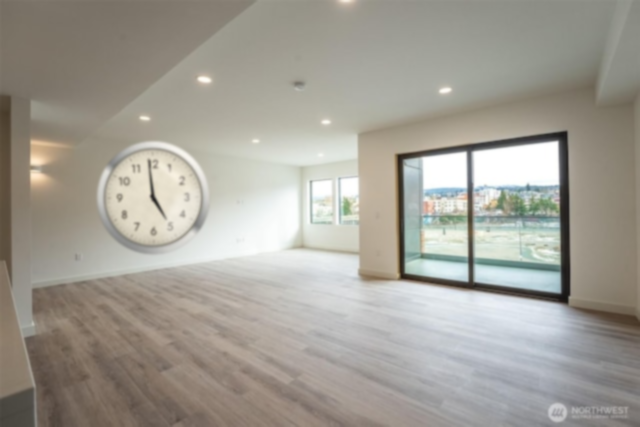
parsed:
4:59
